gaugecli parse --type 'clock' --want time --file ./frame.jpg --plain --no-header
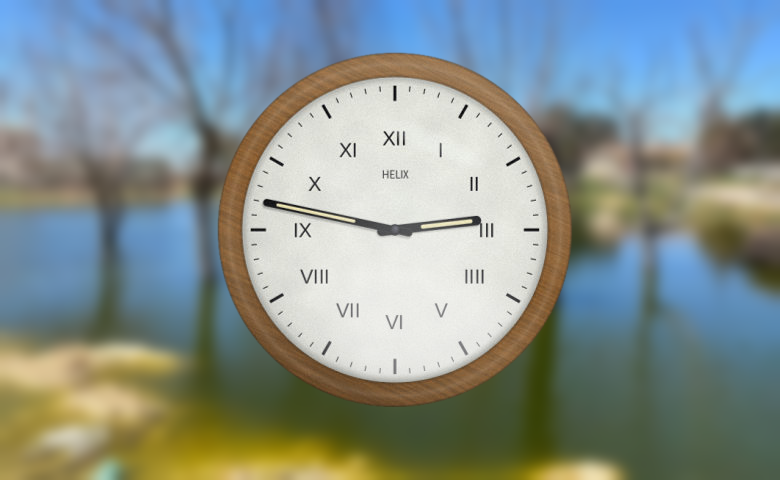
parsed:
2:47
